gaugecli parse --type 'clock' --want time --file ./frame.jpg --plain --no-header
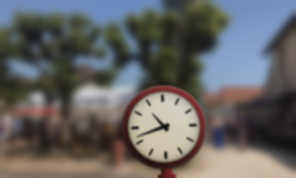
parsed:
10:42
